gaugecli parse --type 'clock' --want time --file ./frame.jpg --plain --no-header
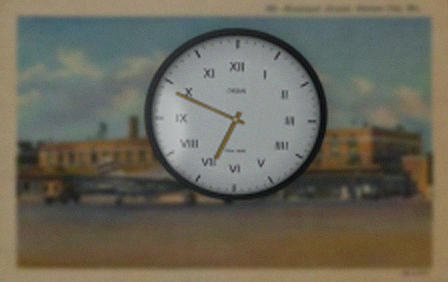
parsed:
6:49
